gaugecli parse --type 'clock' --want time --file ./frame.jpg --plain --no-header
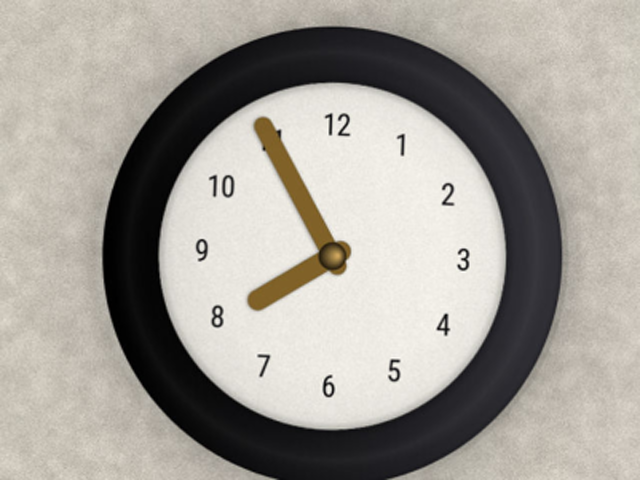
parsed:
7:55
